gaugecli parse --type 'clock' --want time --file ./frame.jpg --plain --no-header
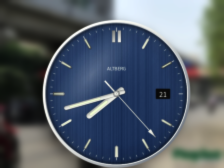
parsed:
7:42:23
